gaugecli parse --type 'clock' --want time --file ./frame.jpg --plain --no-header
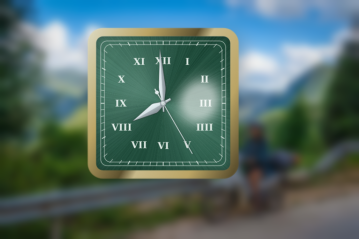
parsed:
7:59:25
